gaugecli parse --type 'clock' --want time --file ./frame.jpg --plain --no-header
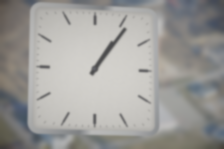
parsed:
1:06
